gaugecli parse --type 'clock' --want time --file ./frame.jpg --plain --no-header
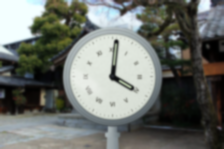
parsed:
4:01
